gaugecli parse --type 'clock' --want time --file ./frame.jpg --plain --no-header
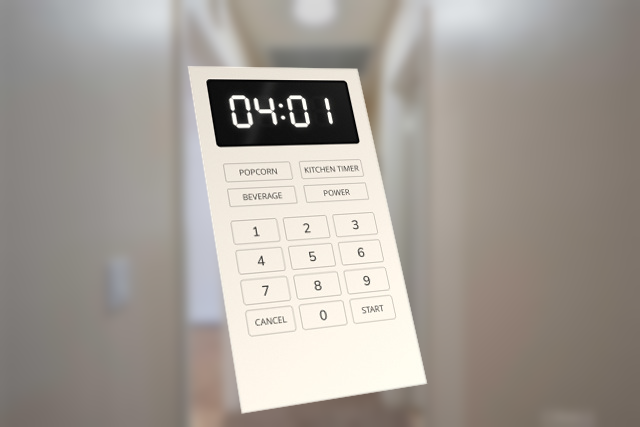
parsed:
4:01
